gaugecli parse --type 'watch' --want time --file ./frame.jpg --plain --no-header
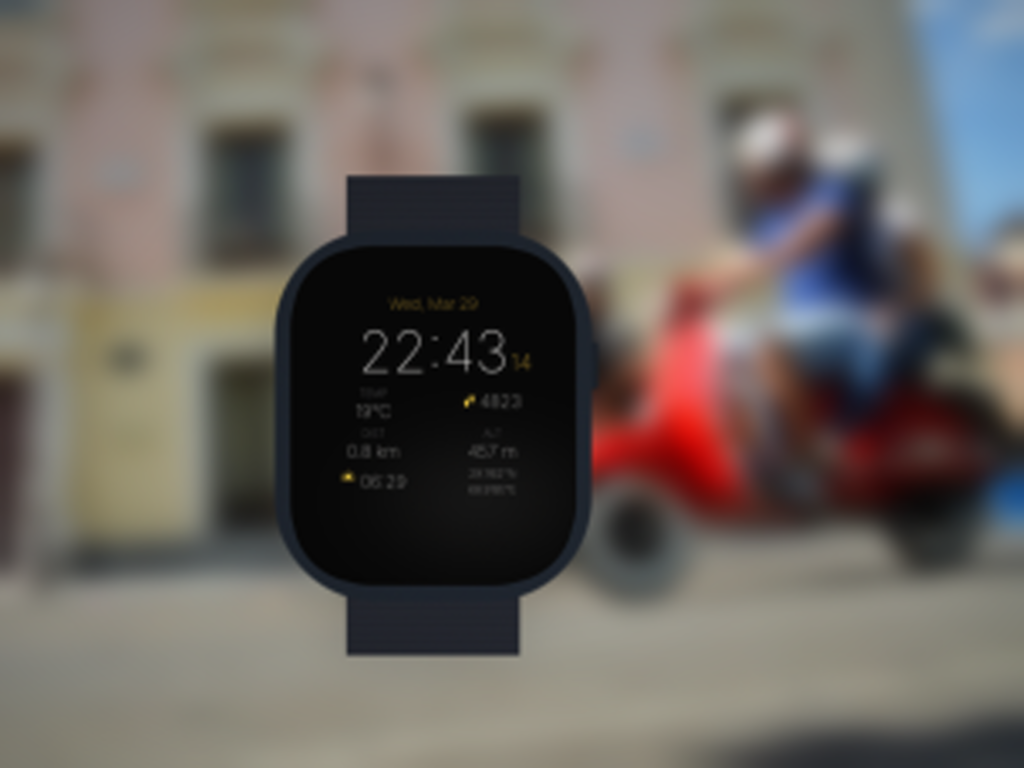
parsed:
22:43
